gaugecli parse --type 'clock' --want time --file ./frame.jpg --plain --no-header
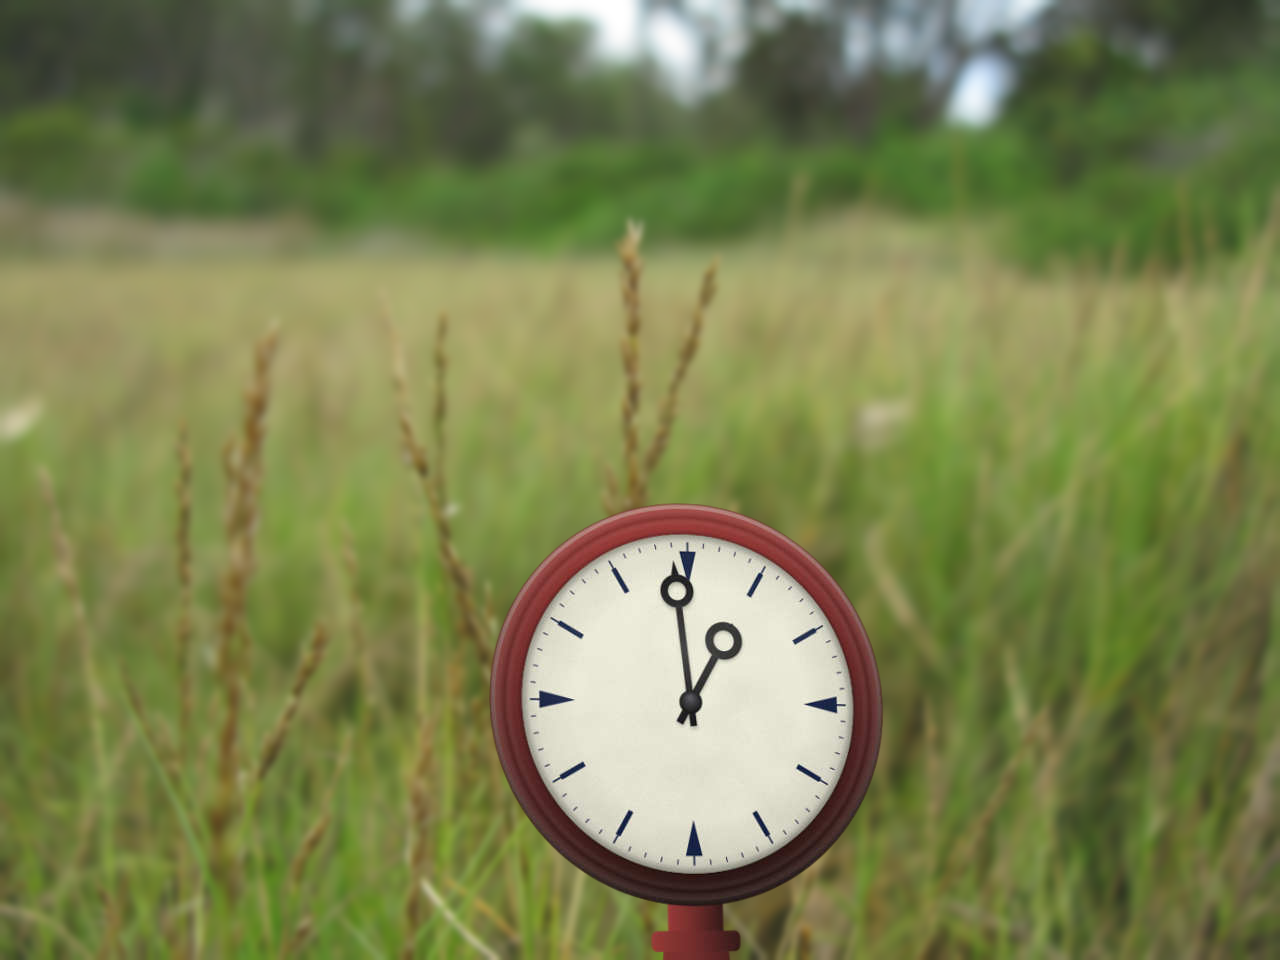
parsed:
12:59
